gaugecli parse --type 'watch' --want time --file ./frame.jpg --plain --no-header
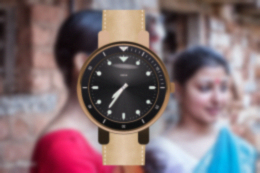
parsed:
7:36
